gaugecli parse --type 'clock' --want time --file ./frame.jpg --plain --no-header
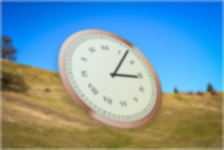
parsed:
3:07
